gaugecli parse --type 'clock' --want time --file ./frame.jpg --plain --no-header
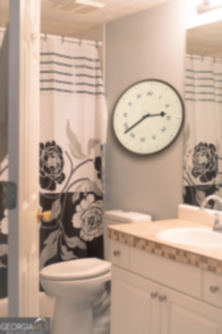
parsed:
2:38
